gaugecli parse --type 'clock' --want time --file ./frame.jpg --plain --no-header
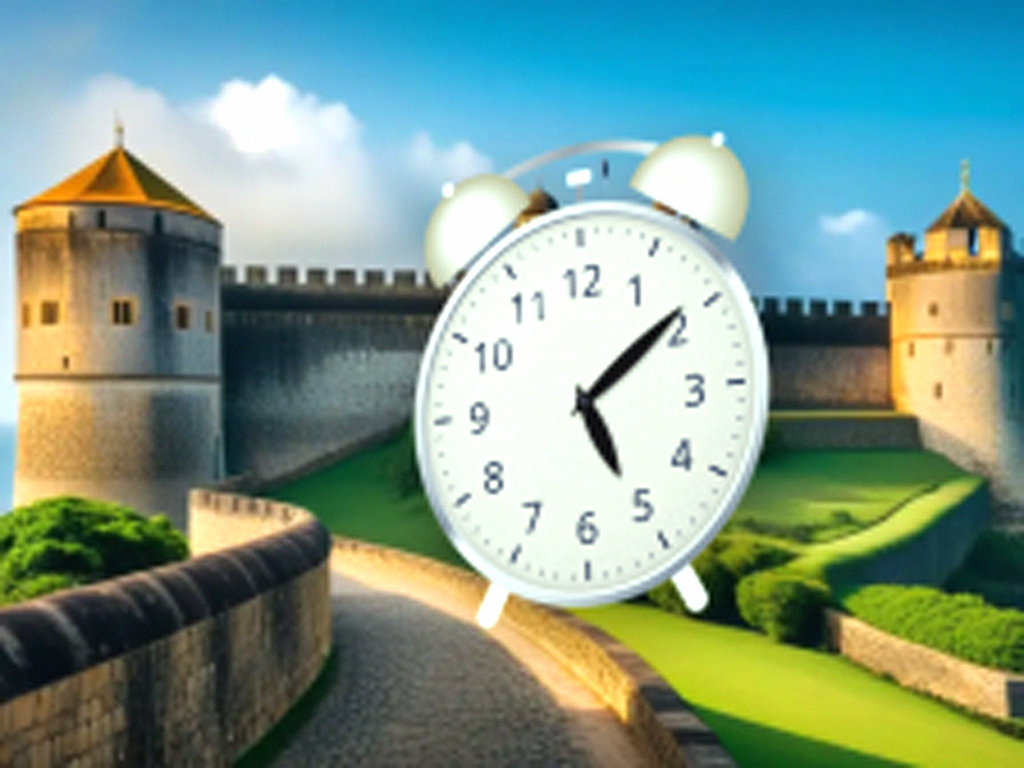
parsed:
5:09
